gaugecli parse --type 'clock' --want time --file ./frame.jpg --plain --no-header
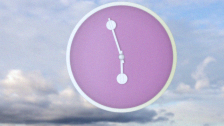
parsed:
5:57
